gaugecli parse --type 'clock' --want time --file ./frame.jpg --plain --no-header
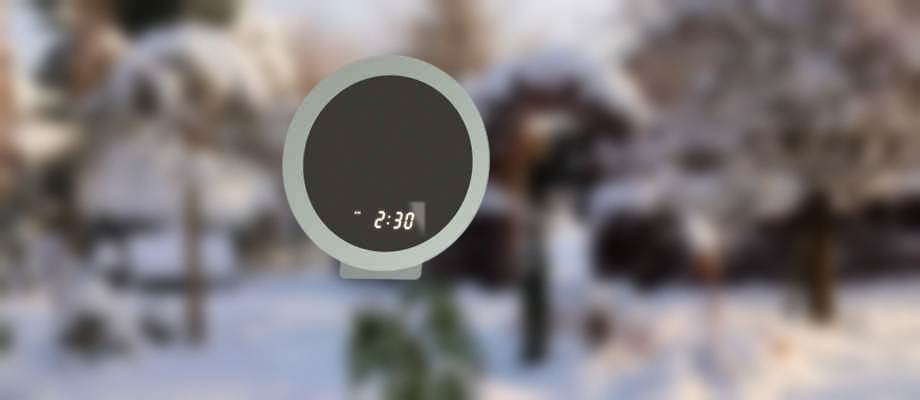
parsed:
2:30
